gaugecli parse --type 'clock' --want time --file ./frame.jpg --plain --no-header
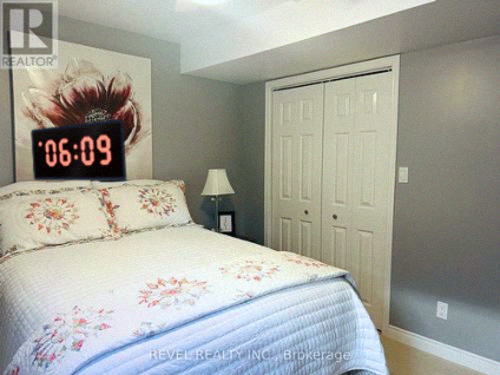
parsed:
6:09
